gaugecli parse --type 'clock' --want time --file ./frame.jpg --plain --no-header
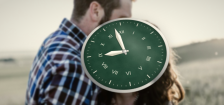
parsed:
8:58
